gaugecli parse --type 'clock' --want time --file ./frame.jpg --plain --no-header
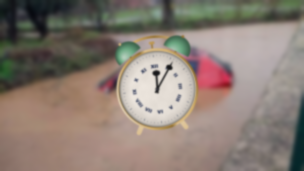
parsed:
12:06
